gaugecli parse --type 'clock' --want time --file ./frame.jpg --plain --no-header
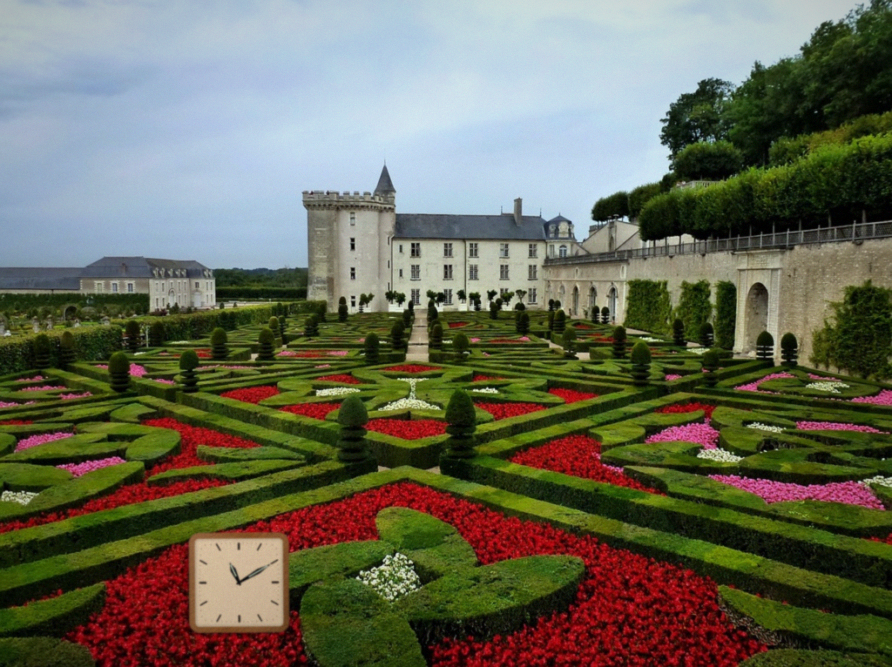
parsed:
11:10
